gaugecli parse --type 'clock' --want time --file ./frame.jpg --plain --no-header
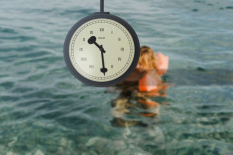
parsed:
10:29
